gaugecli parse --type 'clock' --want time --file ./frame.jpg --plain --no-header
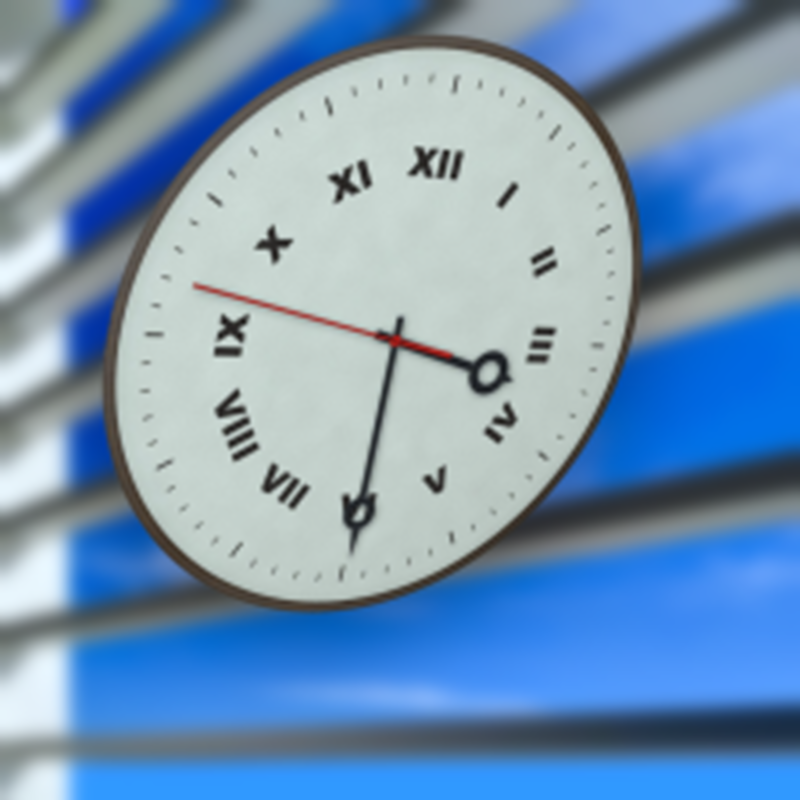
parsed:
3:29:47
